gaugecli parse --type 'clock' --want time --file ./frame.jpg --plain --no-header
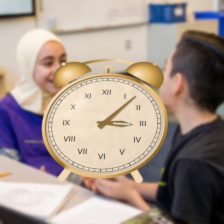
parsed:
3:07
